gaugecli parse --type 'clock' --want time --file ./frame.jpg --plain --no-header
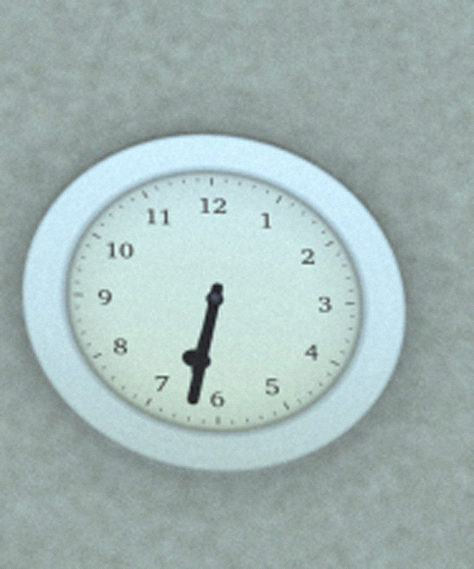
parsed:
6:32
